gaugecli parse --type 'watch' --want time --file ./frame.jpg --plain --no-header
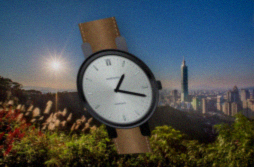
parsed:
1:18
